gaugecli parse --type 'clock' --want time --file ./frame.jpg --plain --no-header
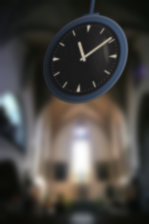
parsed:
11:09
